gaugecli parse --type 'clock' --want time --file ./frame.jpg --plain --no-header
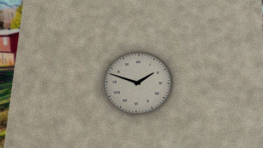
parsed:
1:48
